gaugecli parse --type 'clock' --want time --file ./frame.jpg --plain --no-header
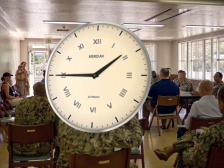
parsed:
1:45
